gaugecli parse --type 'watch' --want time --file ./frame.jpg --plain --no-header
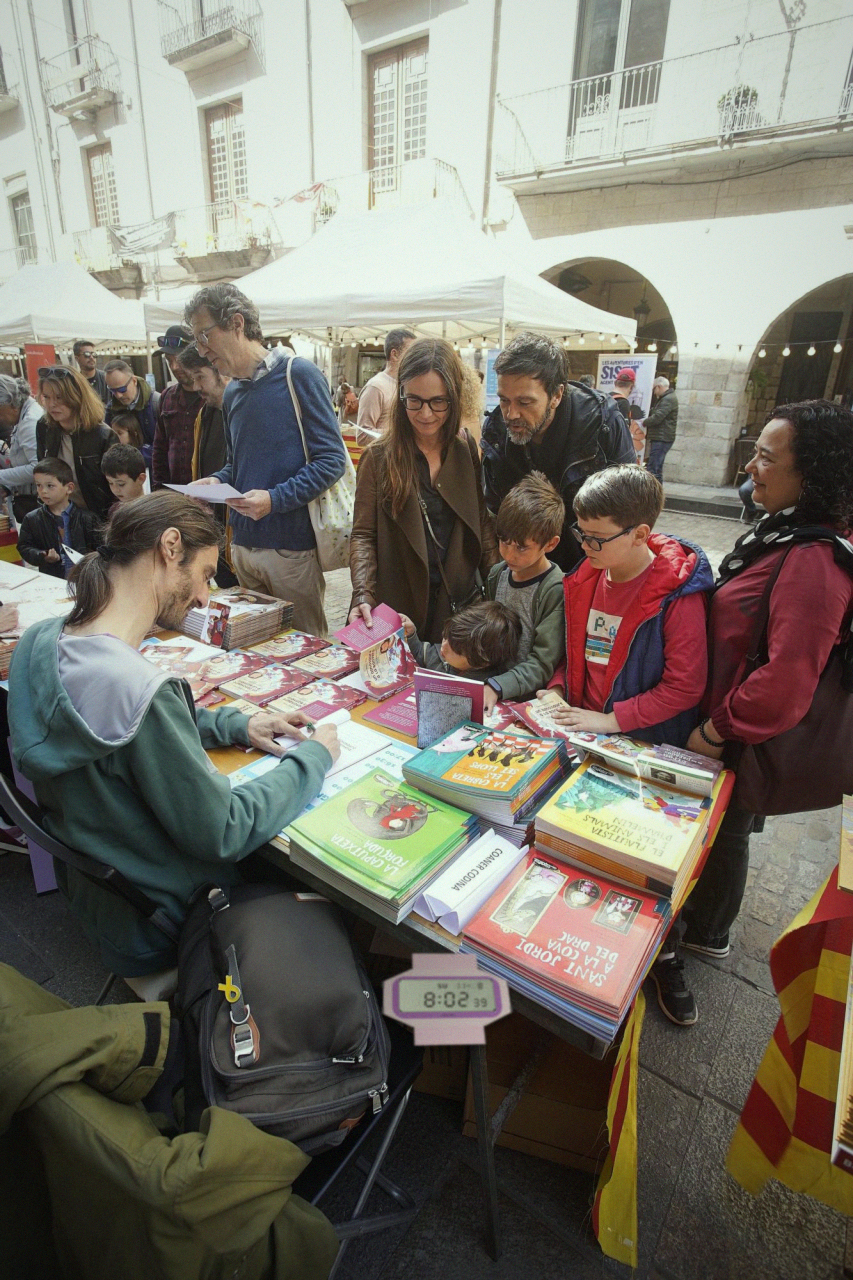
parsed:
8:02
